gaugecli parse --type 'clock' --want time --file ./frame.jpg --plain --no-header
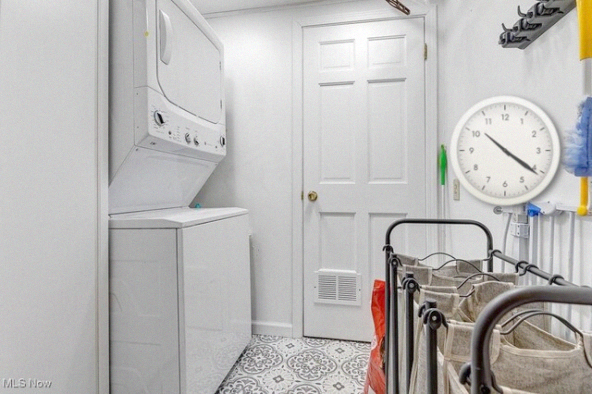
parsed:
10:21
